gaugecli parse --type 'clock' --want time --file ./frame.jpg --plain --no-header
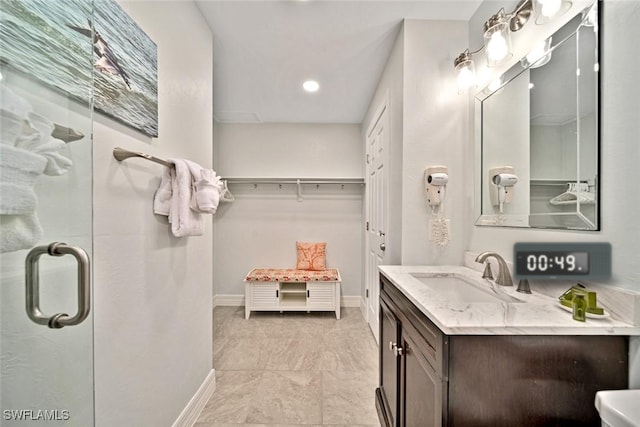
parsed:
0:49
